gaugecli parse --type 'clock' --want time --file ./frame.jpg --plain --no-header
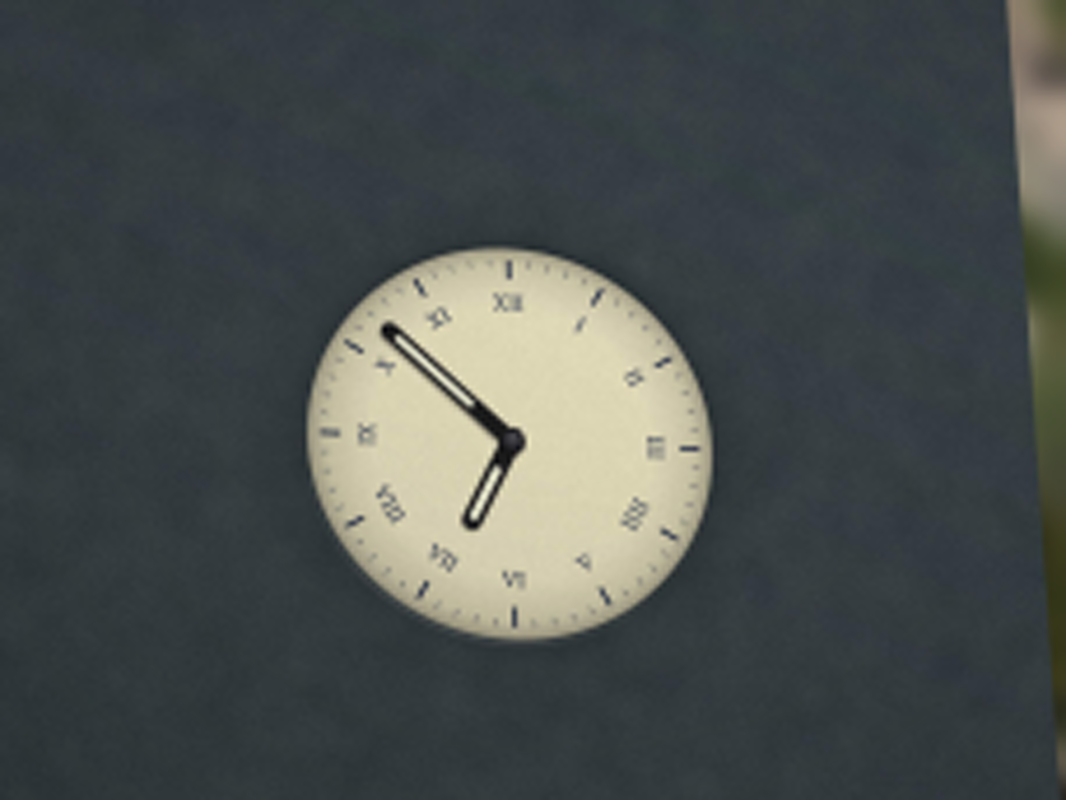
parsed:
6:52
